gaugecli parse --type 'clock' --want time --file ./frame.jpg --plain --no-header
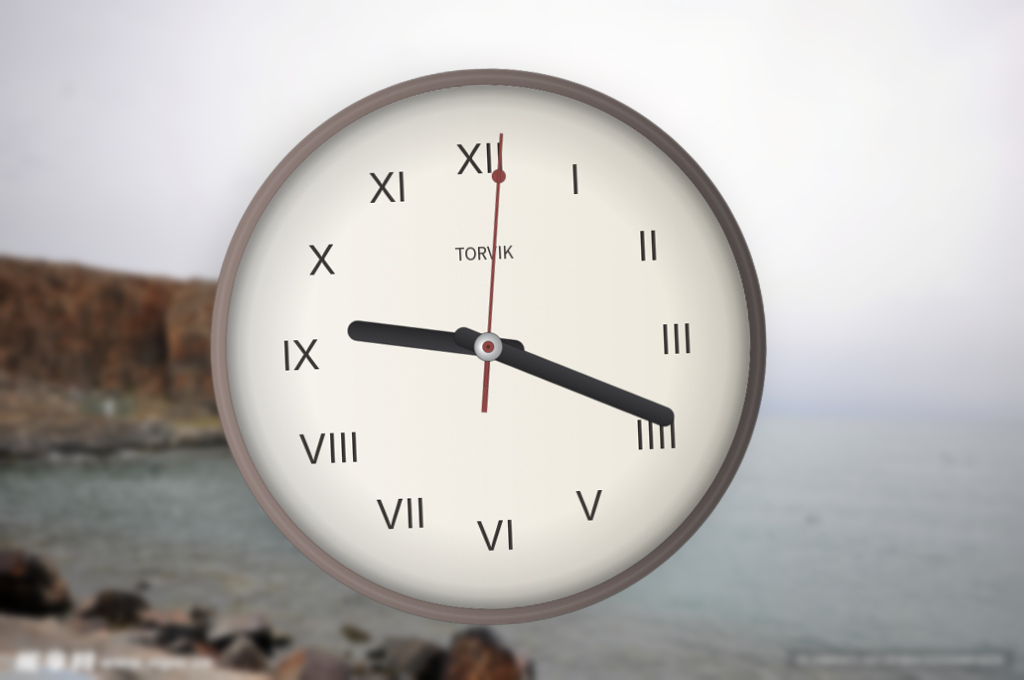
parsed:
9:19:01
